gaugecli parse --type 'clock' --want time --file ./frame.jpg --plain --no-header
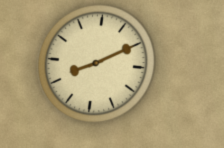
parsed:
8:10
